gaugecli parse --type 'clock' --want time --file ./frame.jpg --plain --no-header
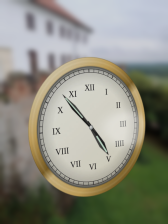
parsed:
4:53
